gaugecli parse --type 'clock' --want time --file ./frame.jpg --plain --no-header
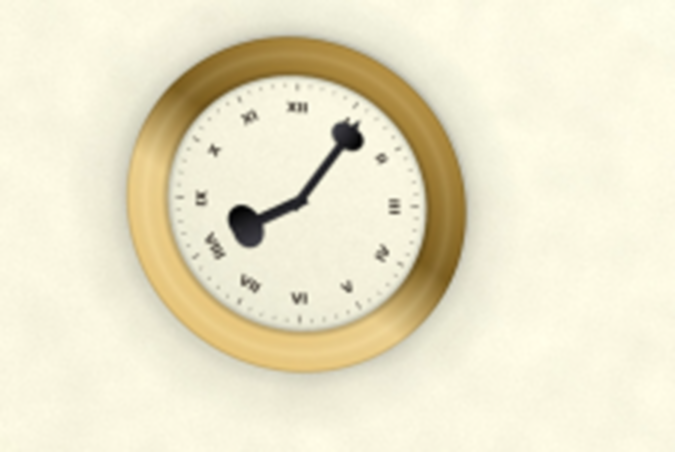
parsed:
8:06
